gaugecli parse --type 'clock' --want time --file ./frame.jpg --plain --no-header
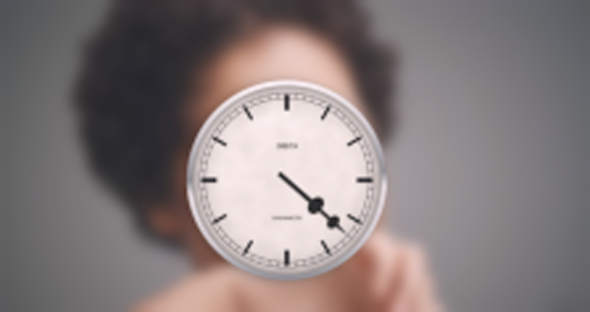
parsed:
4:22
